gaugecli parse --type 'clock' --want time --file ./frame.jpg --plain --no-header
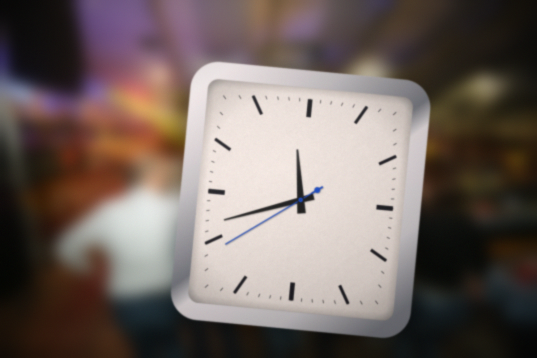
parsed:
11:41:39
